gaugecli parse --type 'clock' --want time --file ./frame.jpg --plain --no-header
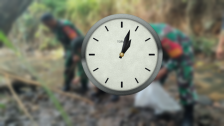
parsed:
1:03
